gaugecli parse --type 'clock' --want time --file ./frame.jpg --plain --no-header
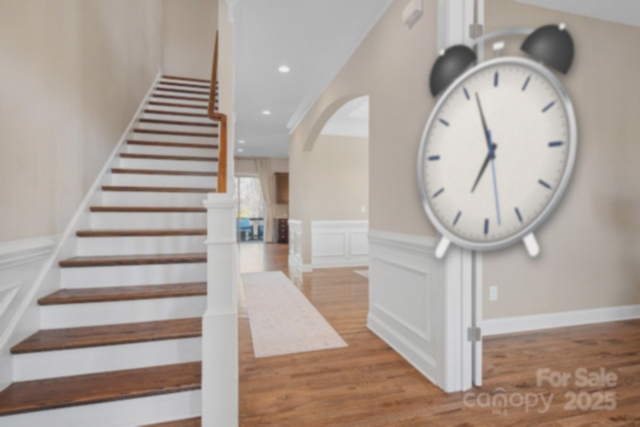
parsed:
6:56:28
